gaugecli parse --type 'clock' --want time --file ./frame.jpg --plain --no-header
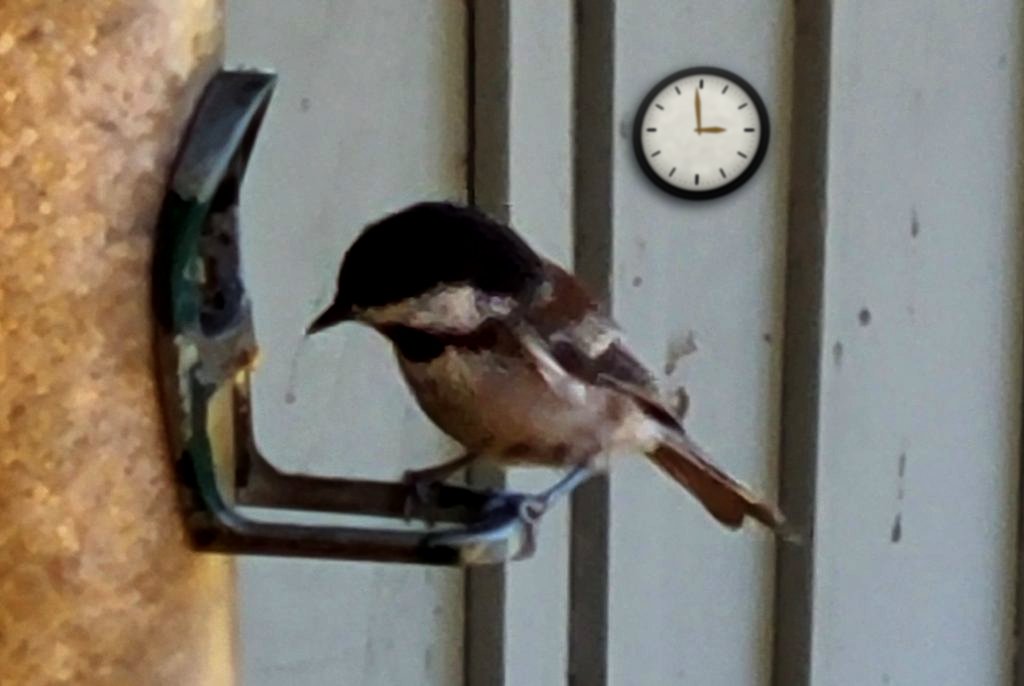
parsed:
2:59
